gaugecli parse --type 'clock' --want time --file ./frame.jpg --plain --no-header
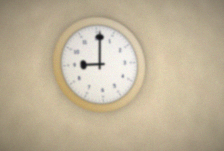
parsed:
9:01
